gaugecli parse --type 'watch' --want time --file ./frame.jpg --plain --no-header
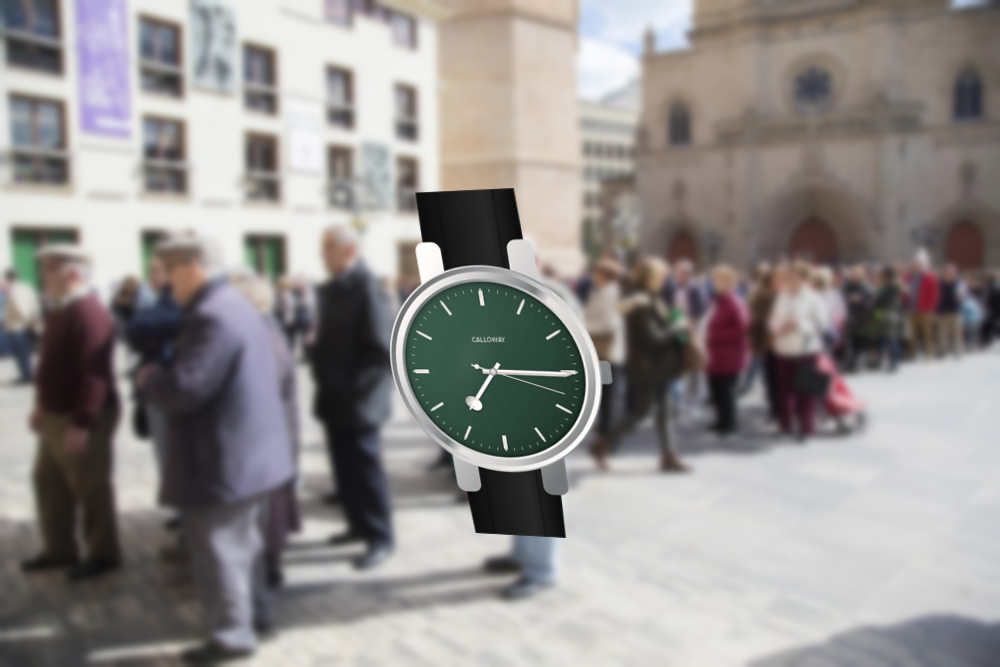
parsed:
7:15:18
